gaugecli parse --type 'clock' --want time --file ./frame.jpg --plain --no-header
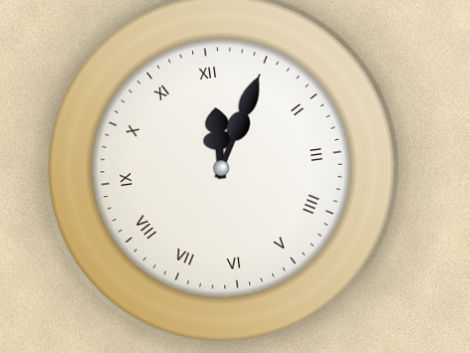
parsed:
12:05
